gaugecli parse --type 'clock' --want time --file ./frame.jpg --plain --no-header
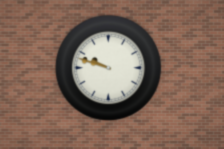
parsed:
9:48
